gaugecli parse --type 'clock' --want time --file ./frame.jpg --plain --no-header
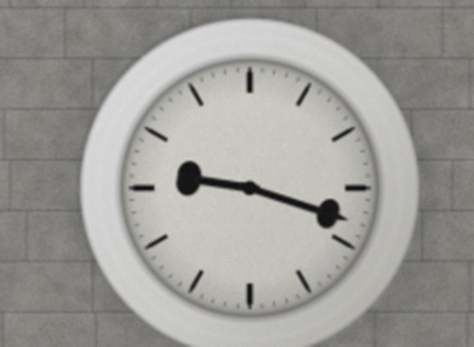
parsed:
9:18
